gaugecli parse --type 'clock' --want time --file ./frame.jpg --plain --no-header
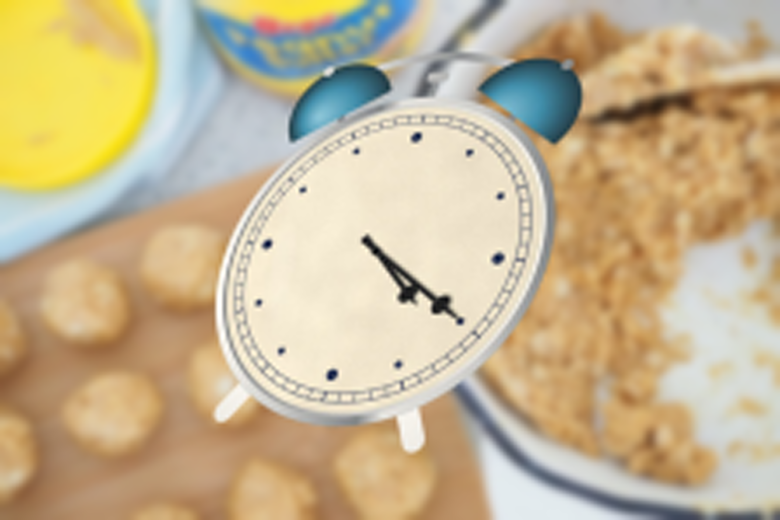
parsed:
4:20
